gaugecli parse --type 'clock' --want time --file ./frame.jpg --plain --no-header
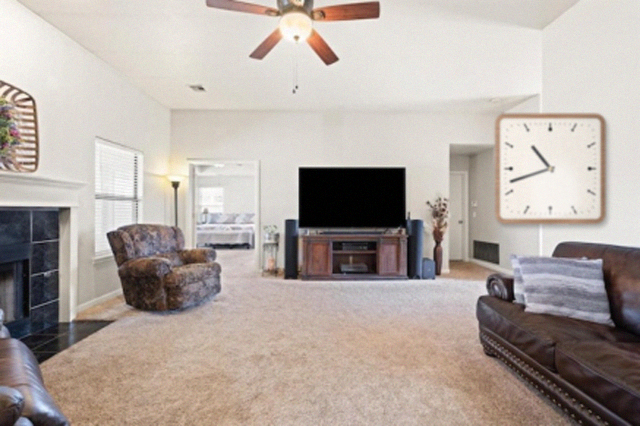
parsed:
10:42
